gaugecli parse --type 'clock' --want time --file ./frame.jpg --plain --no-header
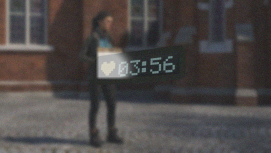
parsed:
3:56
